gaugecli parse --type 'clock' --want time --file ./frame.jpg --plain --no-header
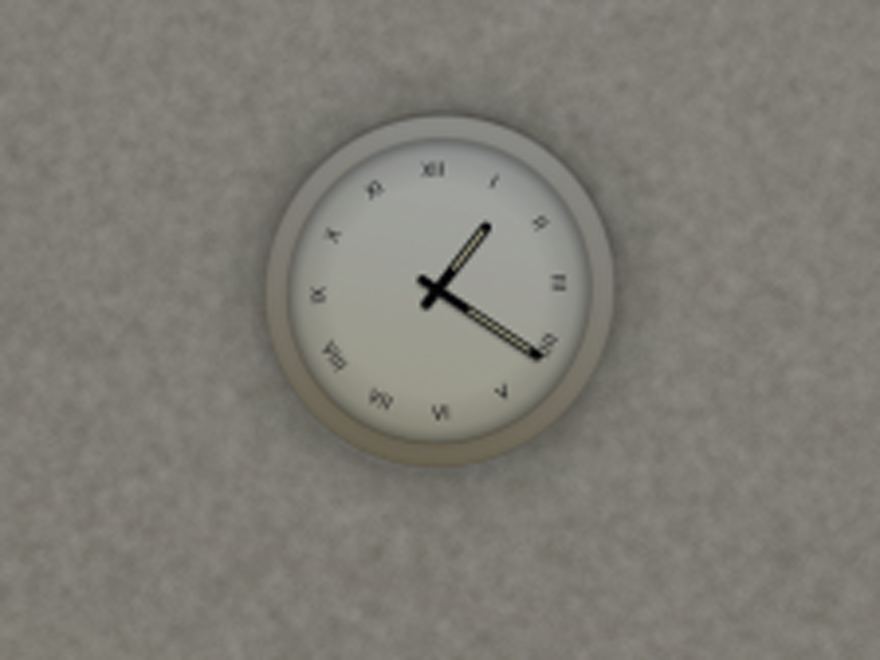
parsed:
1:21
